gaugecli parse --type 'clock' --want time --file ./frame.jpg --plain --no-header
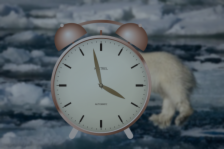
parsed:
3:58
